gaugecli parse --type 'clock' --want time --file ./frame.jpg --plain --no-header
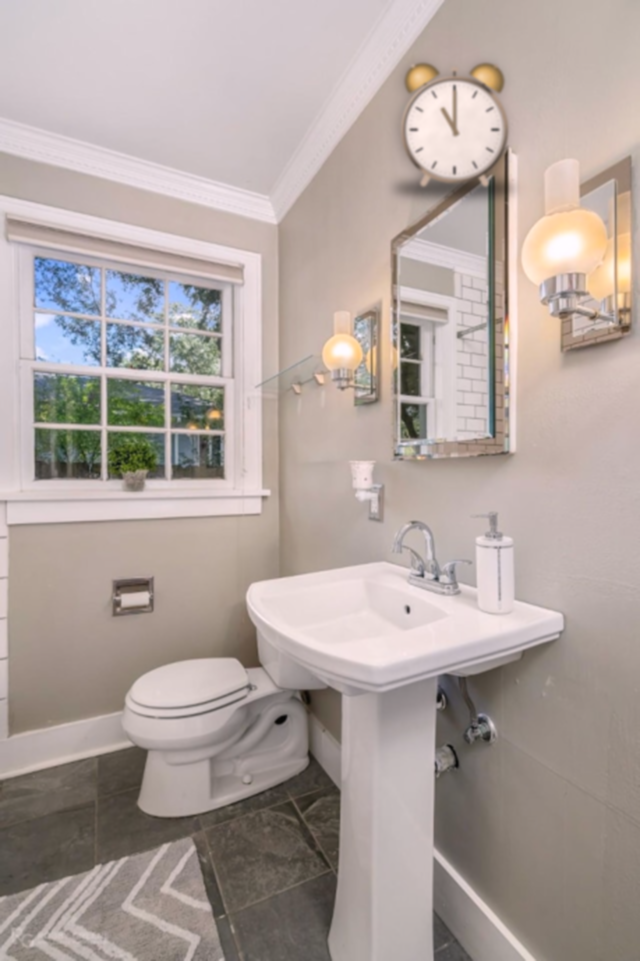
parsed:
11:00
